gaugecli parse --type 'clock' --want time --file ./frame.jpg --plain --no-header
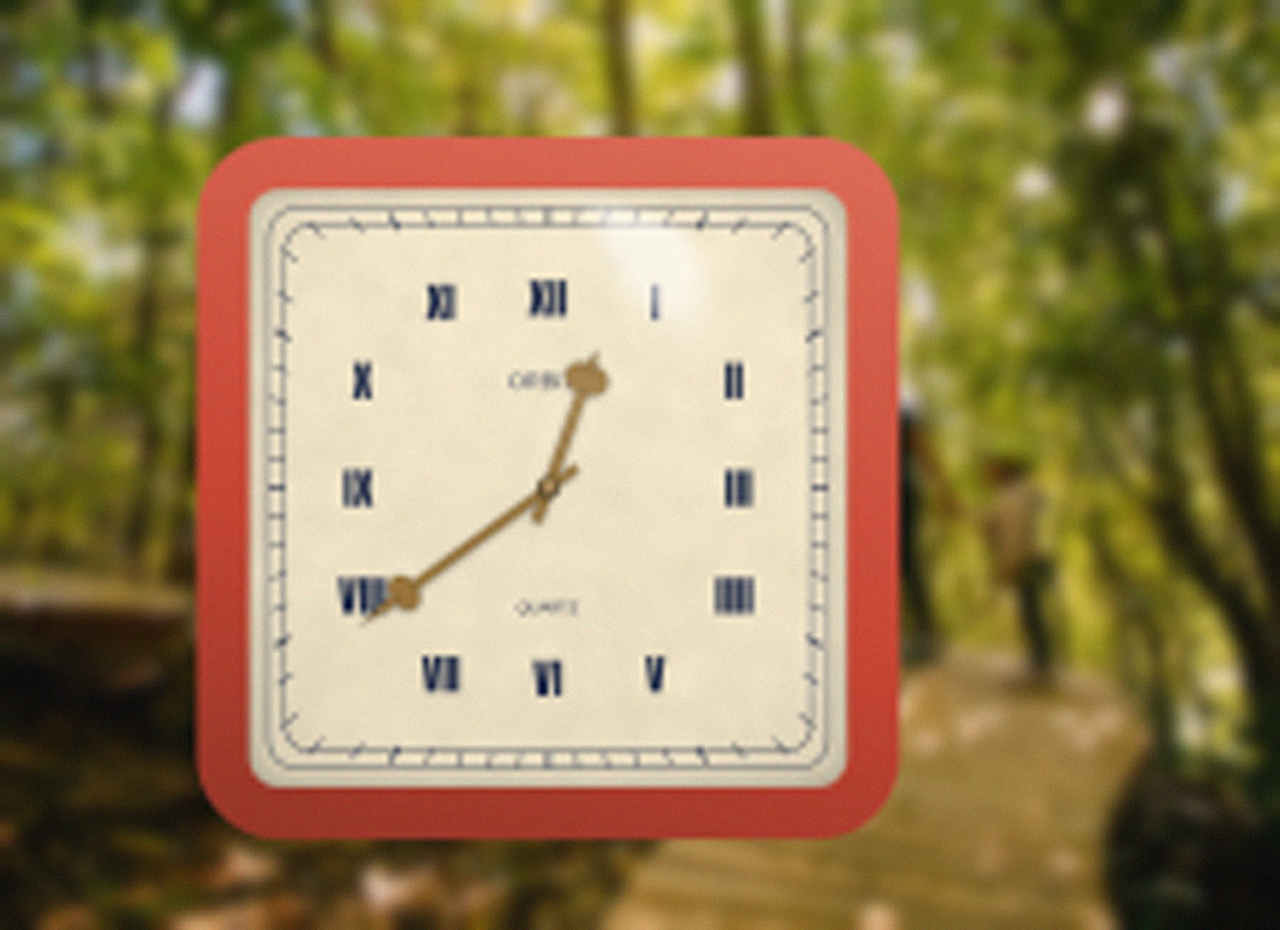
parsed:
12:39
